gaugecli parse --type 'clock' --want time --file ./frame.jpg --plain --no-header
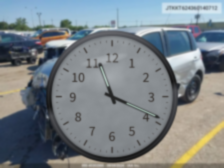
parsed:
11:19
